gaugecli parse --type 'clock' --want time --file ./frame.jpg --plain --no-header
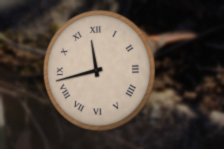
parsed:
11:43
